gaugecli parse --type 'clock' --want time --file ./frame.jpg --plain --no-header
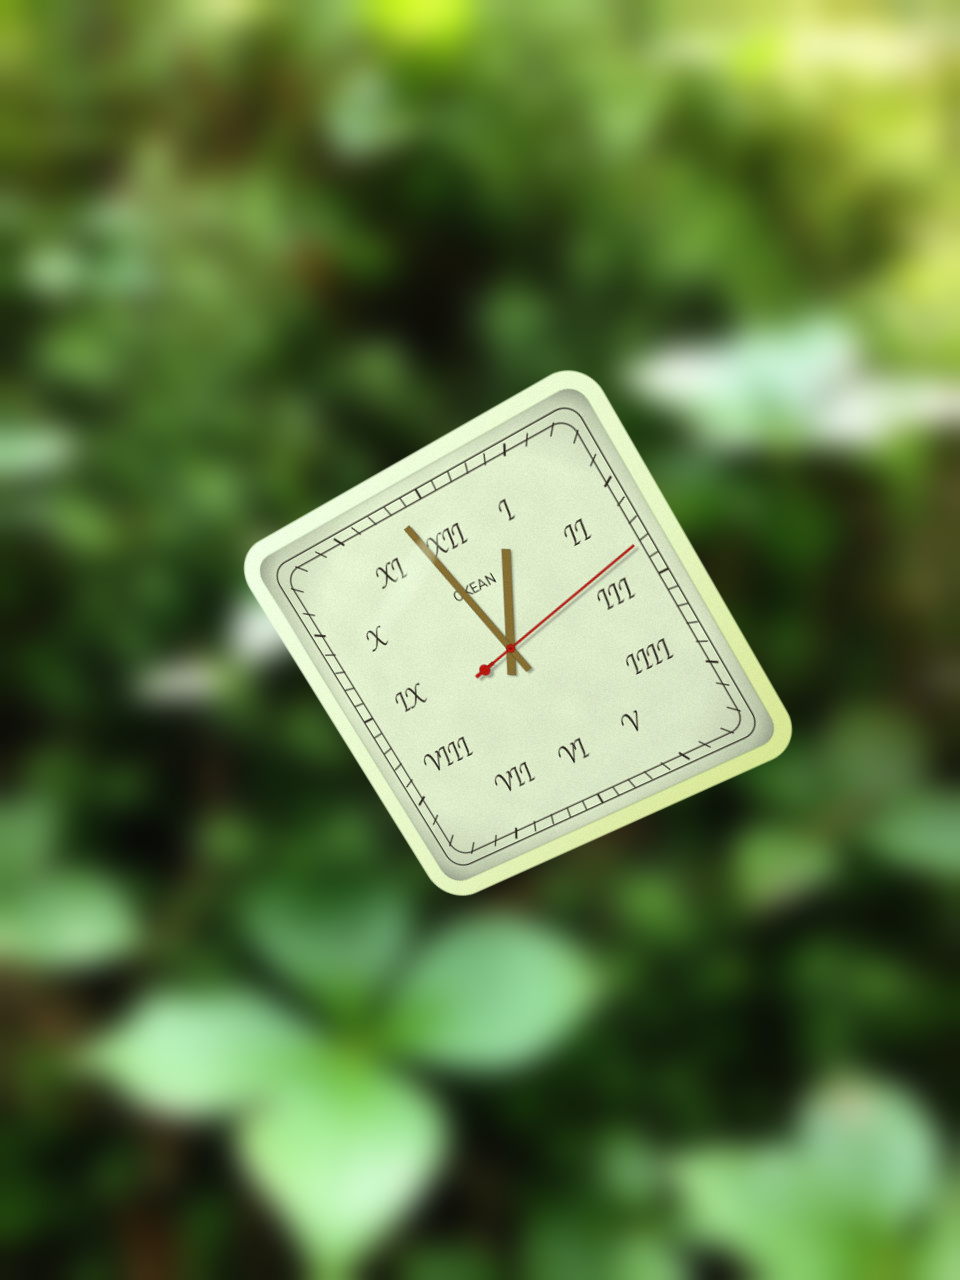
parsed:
12:58:13
